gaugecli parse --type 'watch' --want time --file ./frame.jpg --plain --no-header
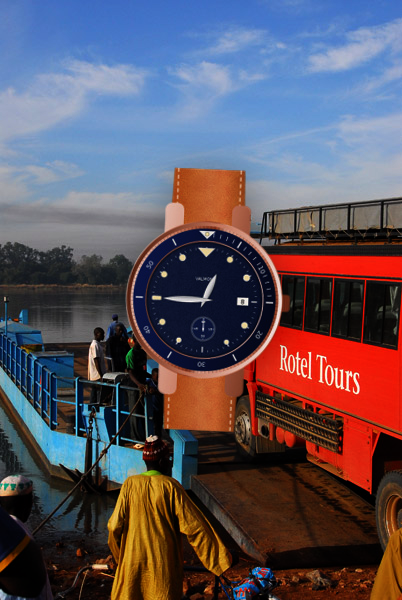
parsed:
12:45
